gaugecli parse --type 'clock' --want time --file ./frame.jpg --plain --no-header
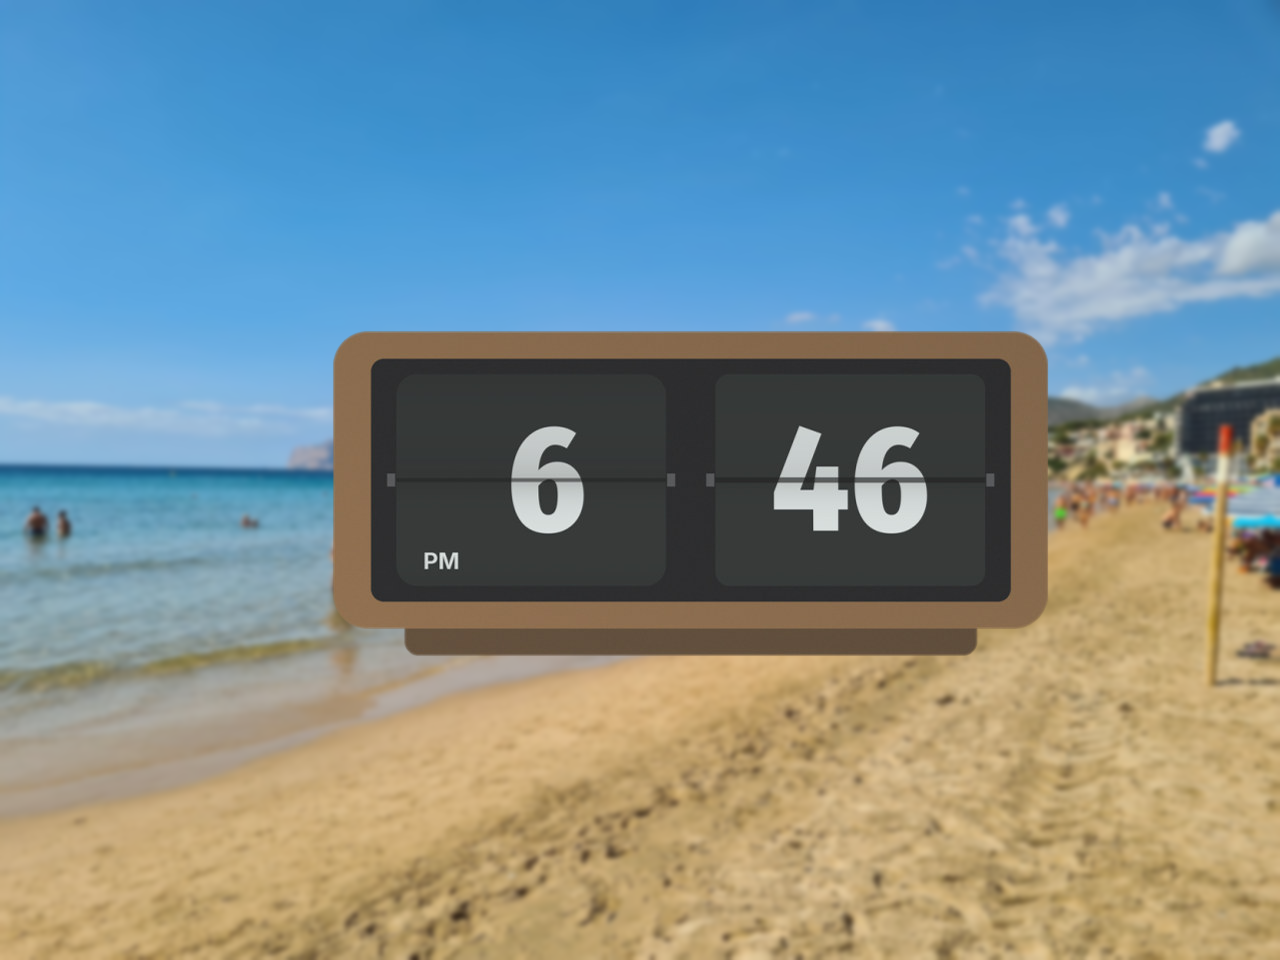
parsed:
6:46
